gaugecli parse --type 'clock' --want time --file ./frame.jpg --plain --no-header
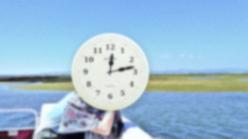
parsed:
12:13
